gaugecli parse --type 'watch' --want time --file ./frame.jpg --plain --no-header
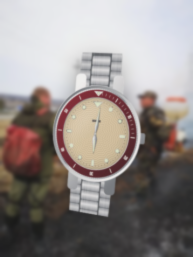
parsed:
6:01
